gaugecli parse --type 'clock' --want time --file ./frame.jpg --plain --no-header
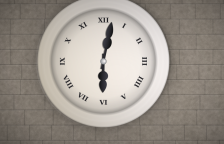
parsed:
6:02
